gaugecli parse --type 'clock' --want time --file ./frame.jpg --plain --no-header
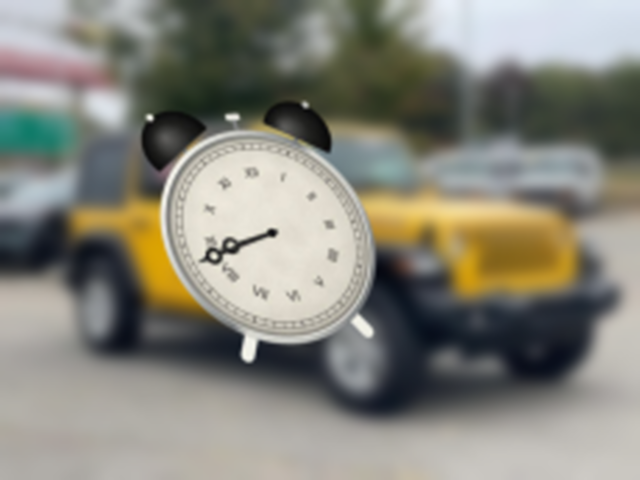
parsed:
8:43
